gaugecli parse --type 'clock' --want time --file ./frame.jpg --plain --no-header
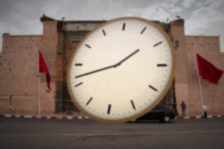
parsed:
1:42
